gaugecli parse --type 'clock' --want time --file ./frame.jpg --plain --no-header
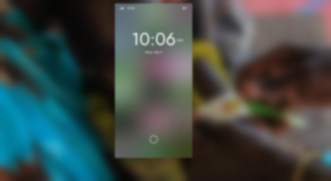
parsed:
10:06
